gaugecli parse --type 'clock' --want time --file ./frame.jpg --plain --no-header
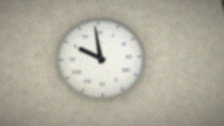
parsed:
9:59
